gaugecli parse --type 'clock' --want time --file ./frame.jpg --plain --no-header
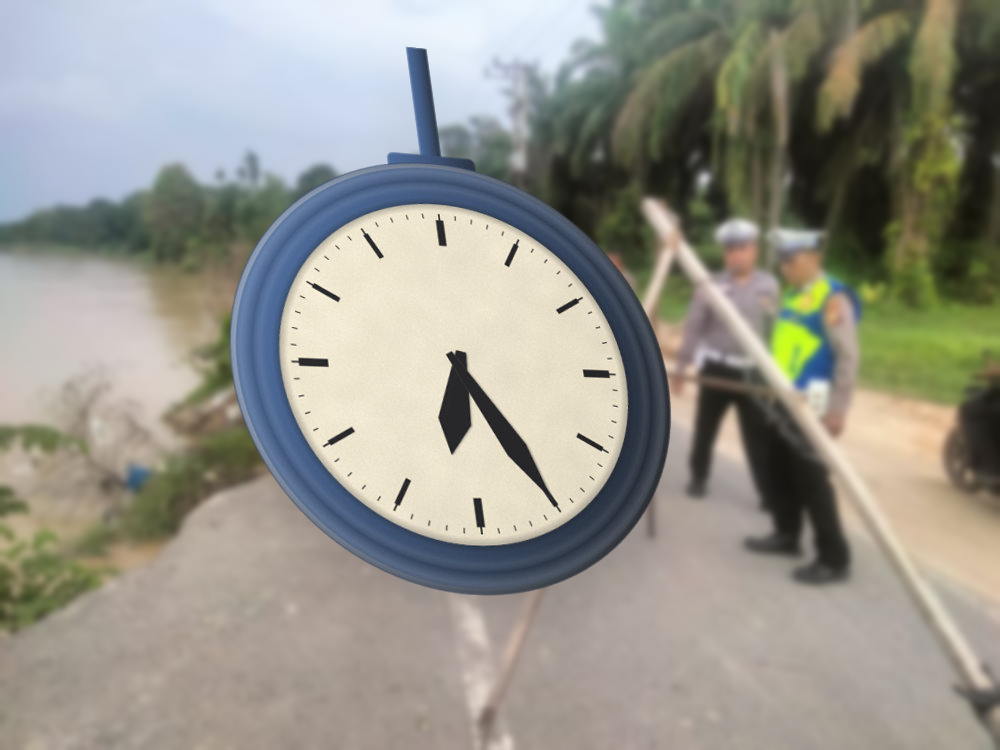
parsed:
6:25
